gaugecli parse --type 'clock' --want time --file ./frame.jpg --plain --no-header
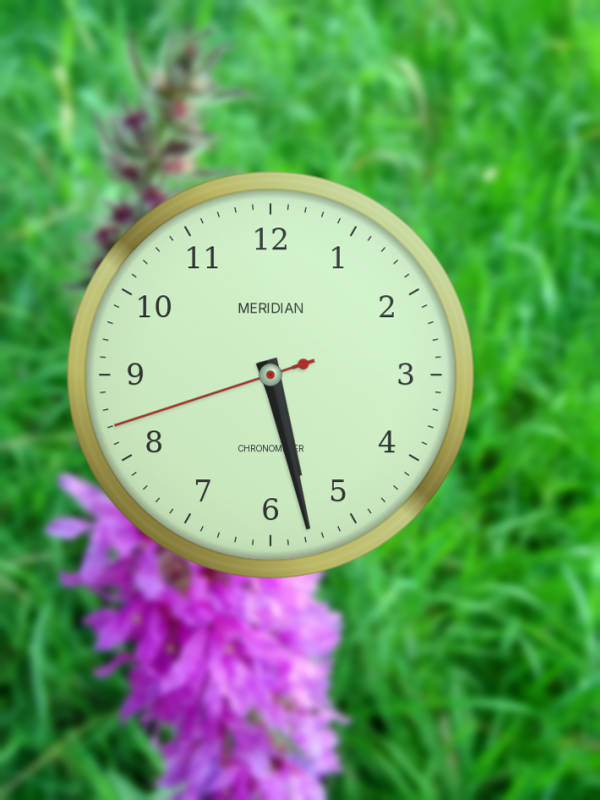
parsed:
5:27:42
